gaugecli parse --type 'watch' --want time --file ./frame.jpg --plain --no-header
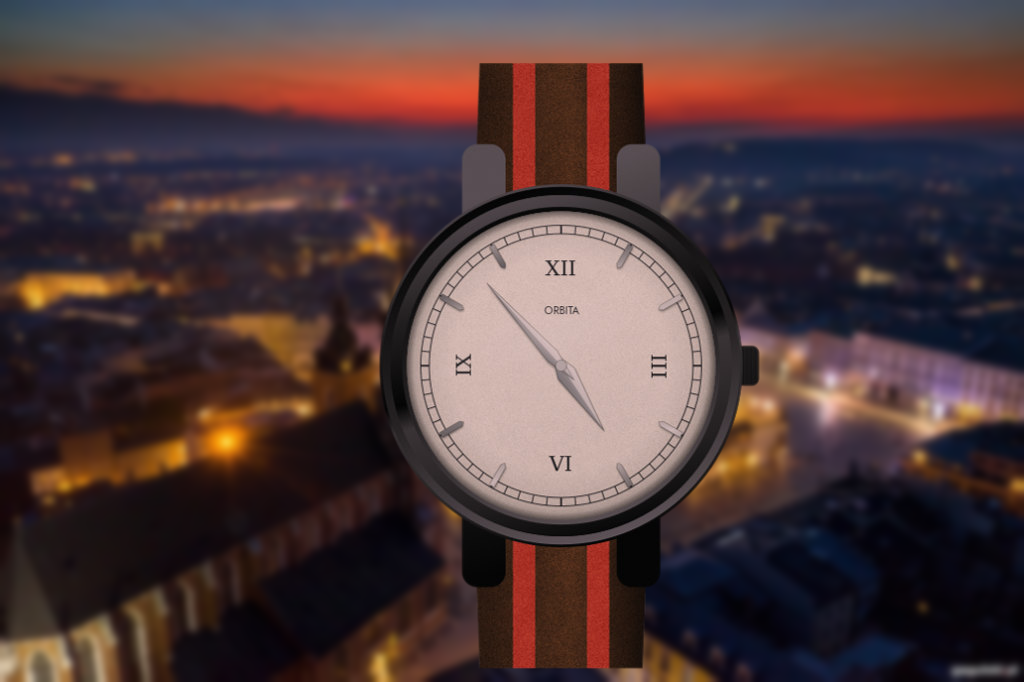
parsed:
4:53
